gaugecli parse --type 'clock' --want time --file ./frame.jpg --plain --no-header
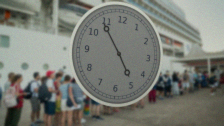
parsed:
4:54
